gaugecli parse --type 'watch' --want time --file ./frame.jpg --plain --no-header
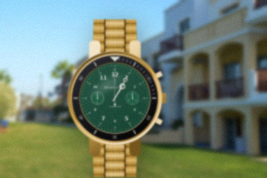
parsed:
1:05
